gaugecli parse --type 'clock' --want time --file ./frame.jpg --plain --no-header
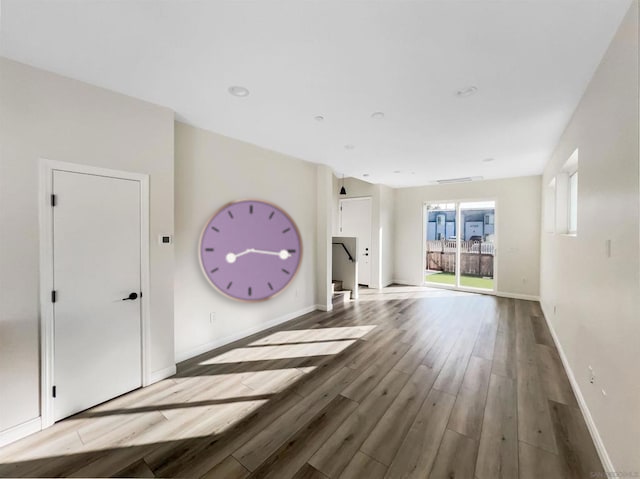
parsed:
8:16
